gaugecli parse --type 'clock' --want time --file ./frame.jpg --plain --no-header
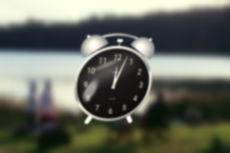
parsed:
12:03
